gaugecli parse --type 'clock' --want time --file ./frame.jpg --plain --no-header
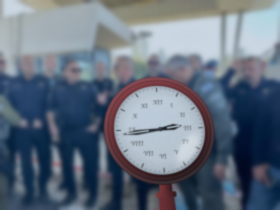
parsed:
2:44
